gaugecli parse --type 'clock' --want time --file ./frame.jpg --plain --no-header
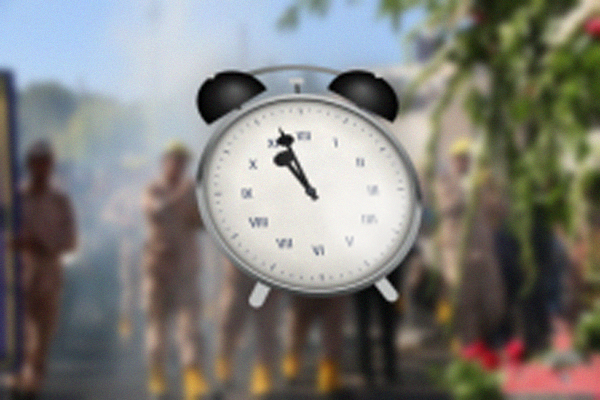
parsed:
10:57
